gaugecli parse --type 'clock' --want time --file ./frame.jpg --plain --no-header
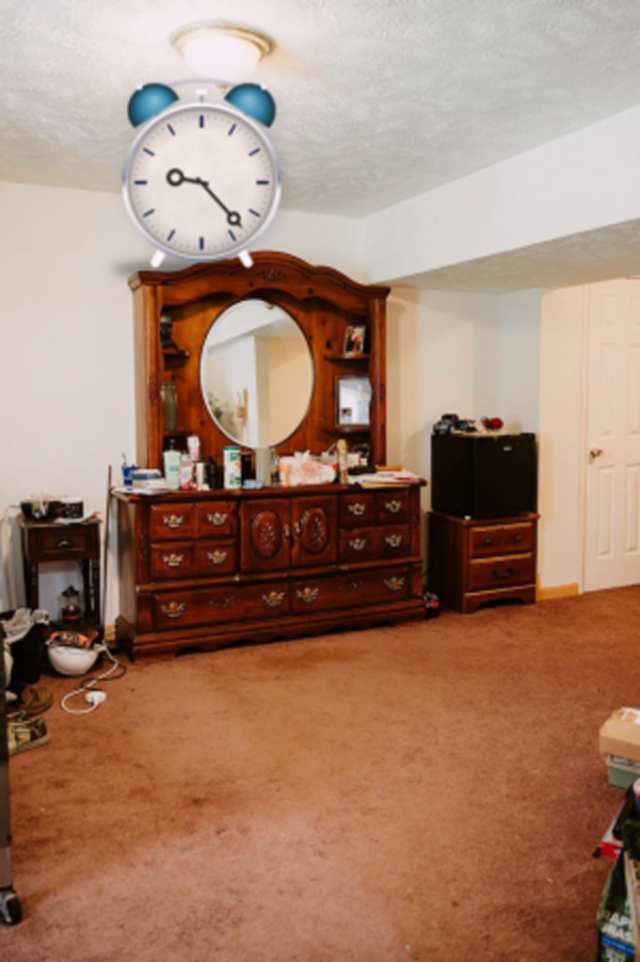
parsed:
9:23
